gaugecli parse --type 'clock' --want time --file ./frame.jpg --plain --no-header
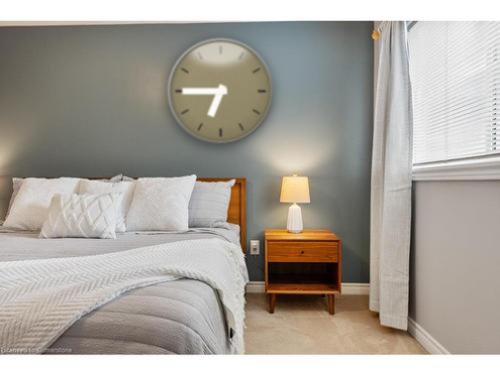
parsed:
6:45
